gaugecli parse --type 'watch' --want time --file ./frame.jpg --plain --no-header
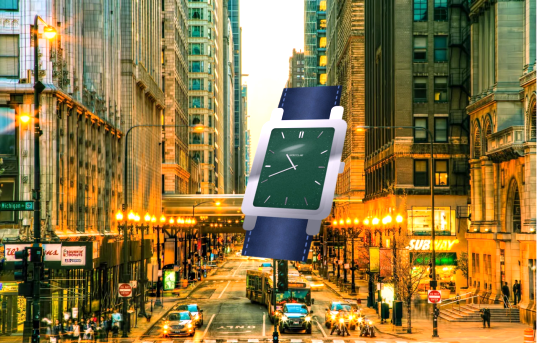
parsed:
10:41
